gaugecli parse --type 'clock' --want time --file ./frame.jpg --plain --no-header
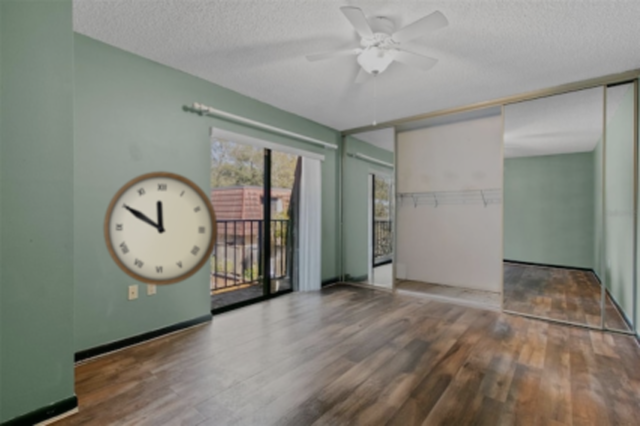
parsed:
11:50
